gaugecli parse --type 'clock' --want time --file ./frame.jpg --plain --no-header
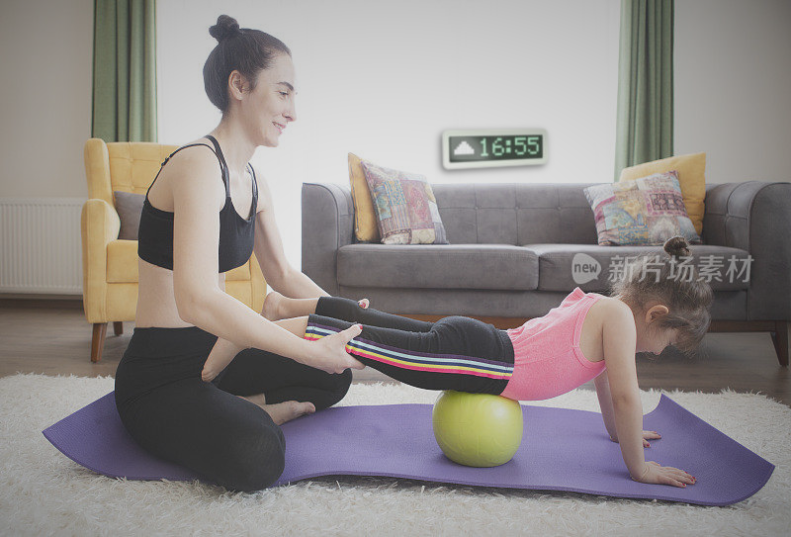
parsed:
16:55
